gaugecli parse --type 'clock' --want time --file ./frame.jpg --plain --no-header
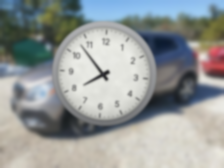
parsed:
7:53
